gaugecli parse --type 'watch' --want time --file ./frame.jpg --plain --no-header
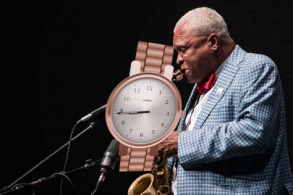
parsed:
8:44
